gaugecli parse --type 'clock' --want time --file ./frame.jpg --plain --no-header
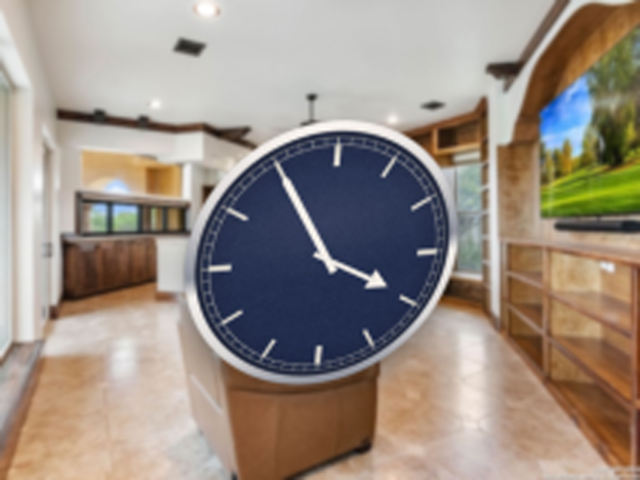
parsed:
3:55
